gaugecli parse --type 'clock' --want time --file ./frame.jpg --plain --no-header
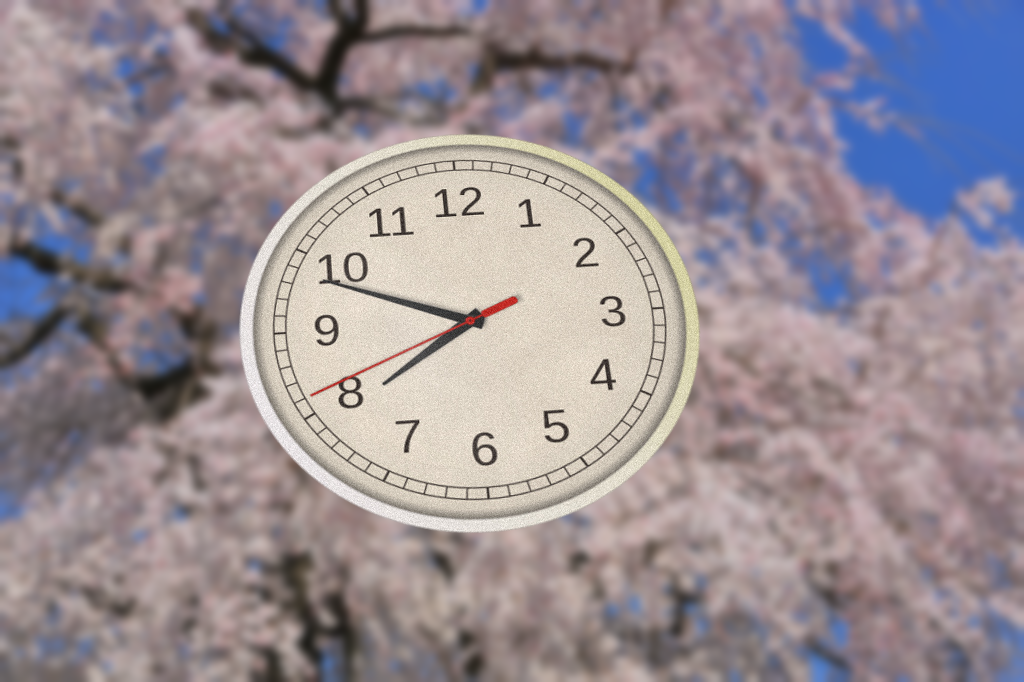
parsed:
7:48:41
